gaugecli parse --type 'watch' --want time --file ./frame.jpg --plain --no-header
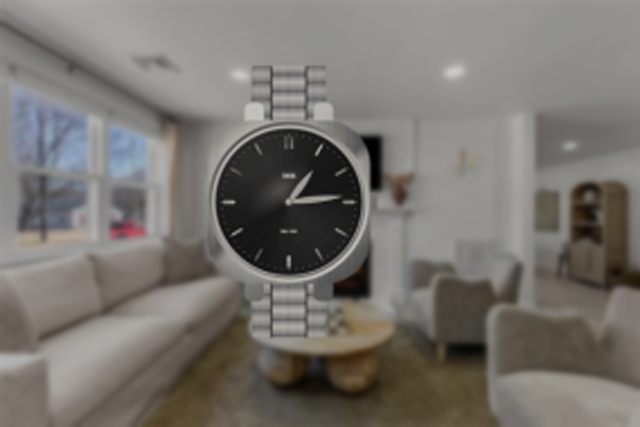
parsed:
1:14
